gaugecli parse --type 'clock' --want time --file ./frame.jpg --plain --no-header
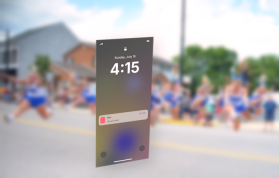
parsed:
4:15
